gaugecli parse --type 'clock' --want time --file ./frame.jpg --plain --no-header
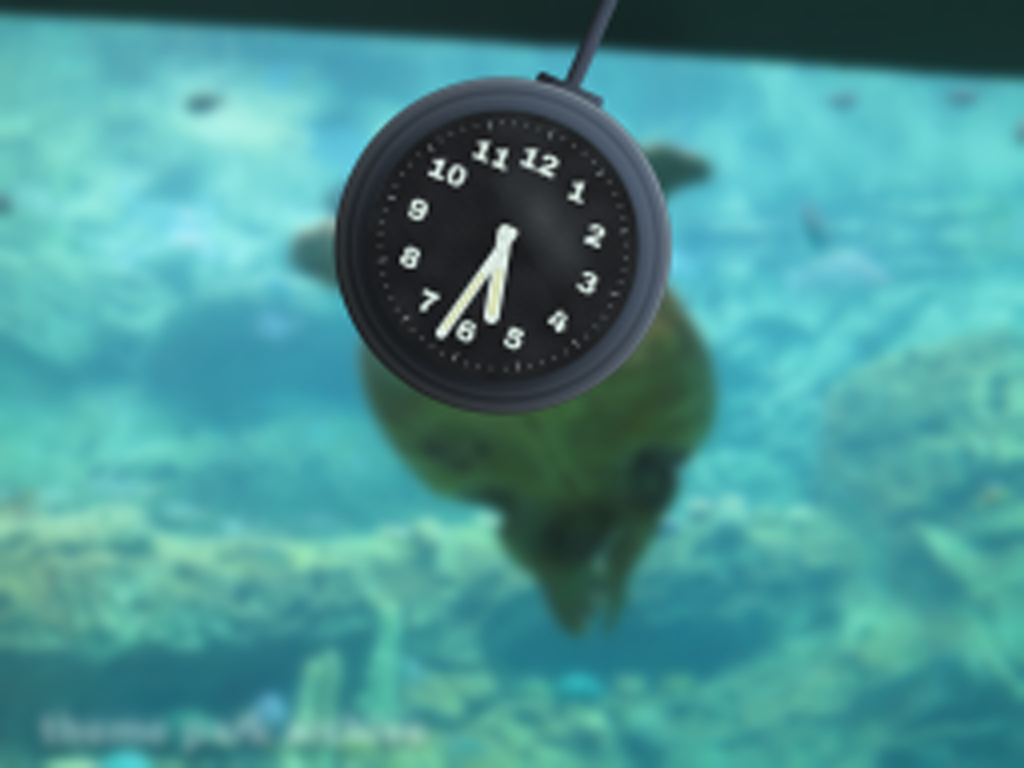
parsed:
5:32
